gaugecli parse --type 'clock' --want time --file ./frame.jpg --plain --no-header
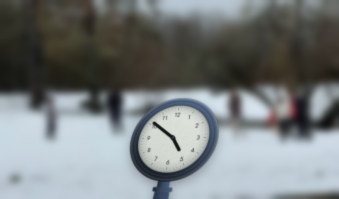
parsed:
4:51
